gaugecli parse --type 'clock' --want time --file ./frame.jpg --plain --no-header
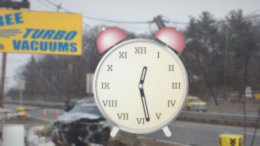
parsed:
12:28
